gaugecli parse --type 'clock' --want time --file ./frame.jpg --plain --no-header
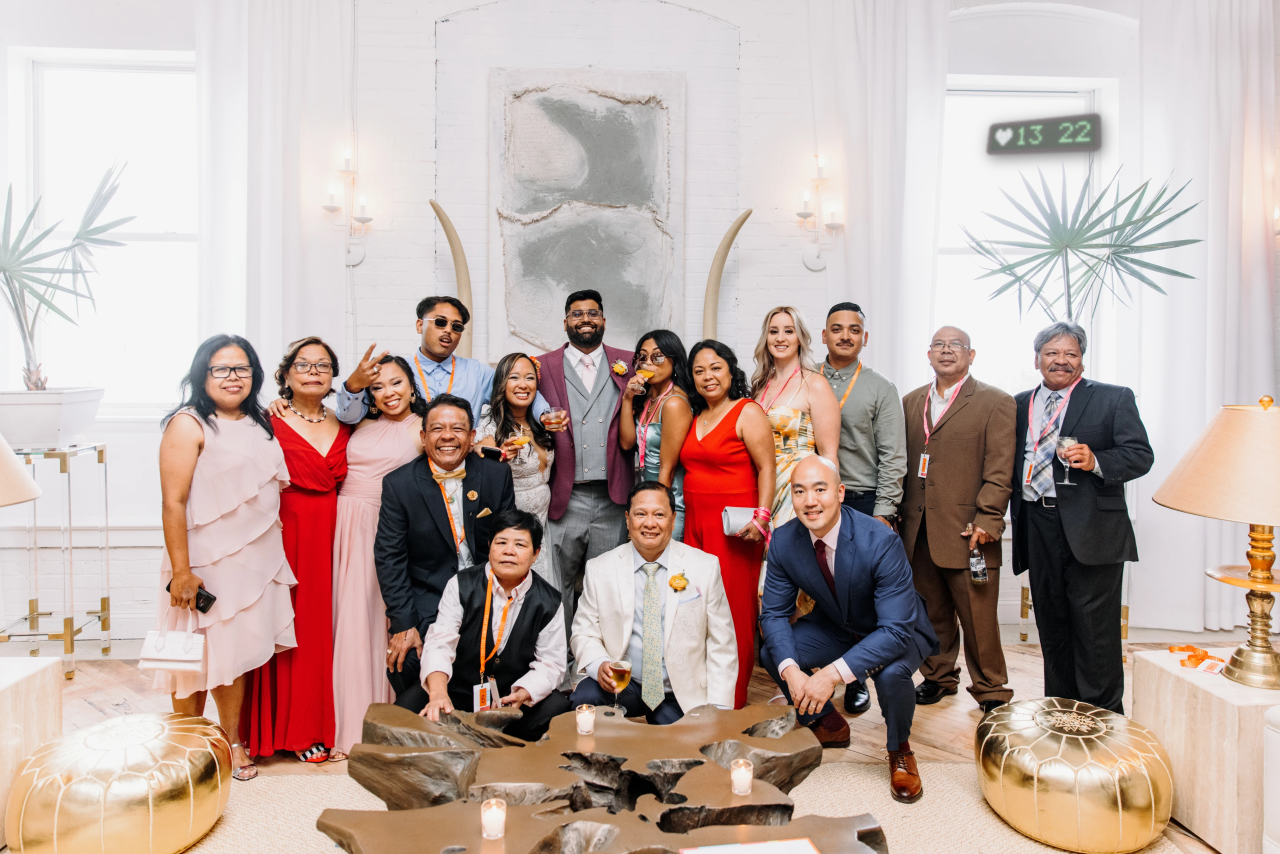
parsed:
13:22
